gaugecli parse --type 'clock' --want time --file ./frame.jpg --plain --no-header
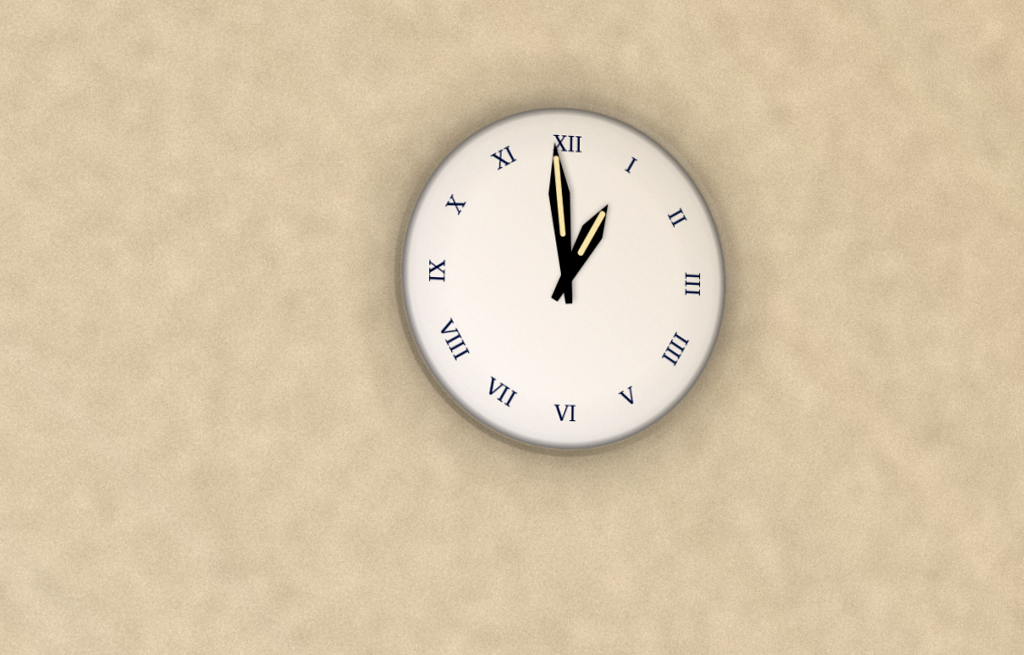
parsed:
12:59
